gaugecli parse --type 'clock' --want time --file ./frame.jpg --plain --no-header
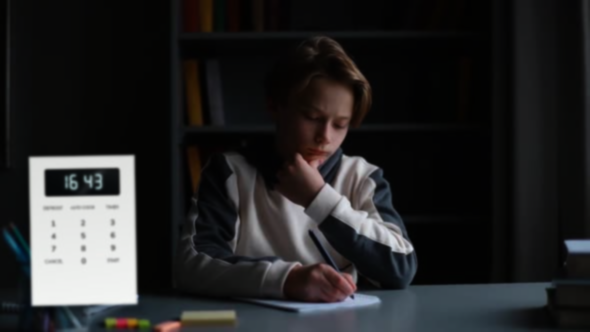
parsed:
16:43
